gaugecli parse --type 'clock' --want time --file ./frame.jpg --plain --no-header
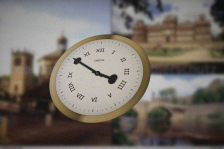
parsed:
3:51
